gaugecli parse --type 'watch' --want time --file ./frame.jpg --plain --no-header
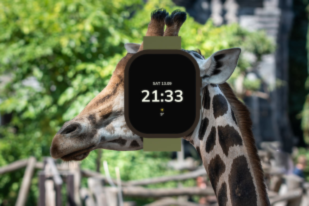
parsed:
21:33
